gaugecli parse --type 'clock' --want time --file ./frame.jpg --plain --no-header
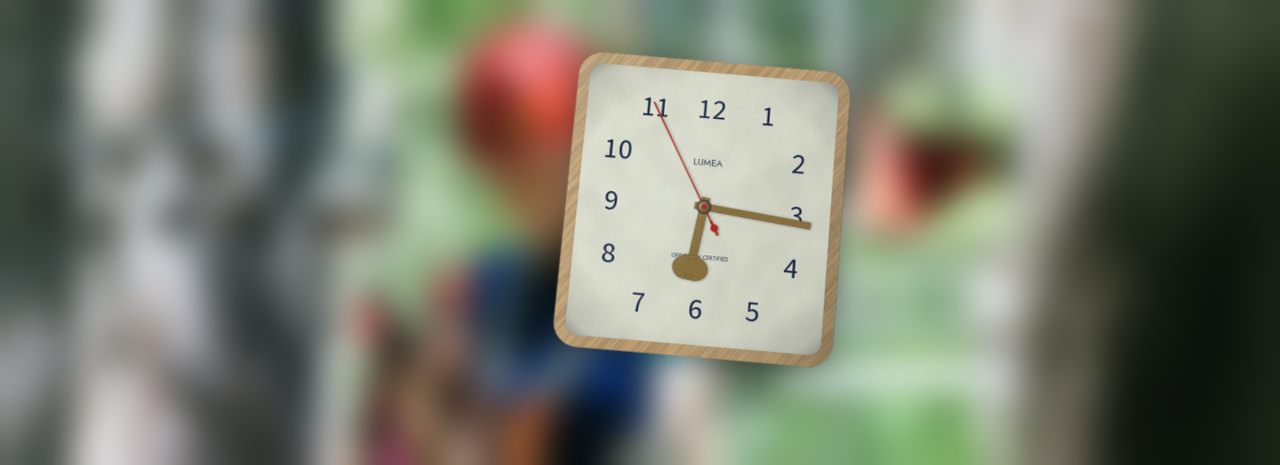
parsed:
6:15:55
